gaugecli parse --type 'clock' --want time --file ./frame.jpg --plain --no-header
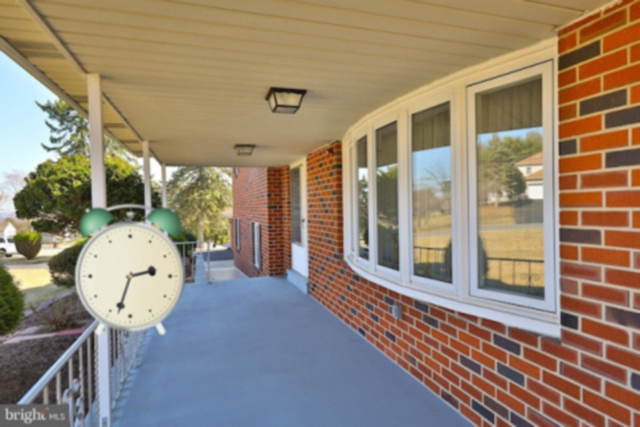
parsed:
2:33
